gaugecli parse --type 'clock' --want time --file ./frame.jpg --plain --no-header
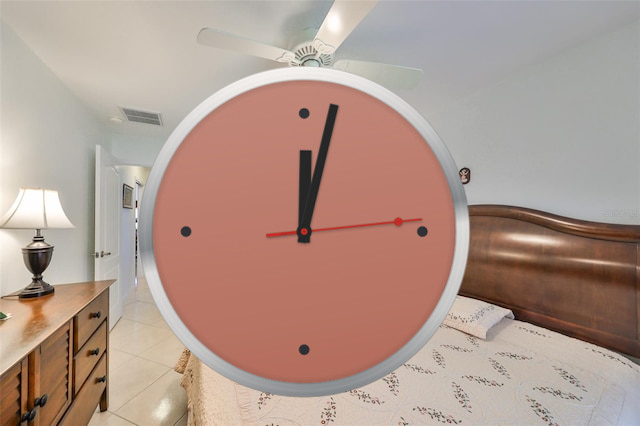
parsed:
12:02:14
